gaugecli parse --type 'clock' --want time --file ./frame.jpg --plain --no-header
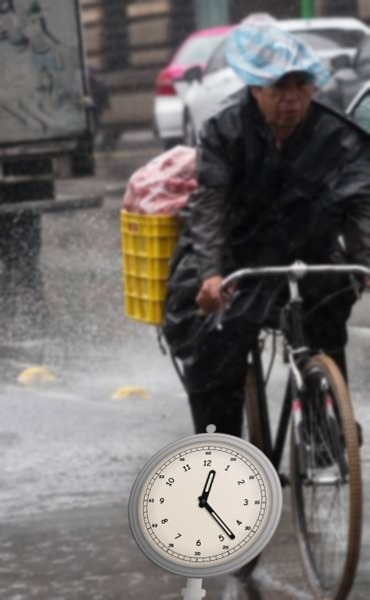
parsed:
12:23
